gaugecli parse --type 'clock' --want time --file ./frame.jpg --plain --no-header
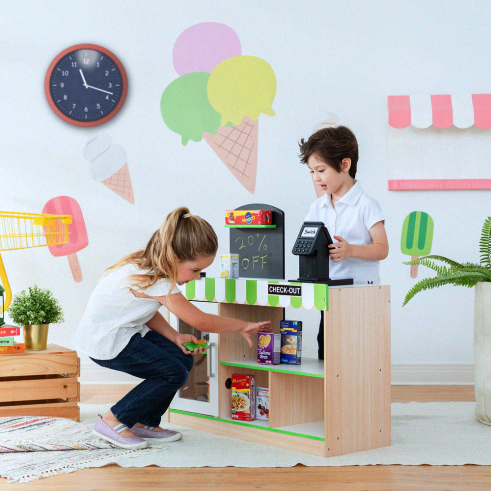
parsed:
11:18
